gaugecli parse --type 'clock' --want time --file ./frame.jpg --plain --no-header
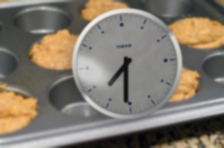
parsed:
7:31
